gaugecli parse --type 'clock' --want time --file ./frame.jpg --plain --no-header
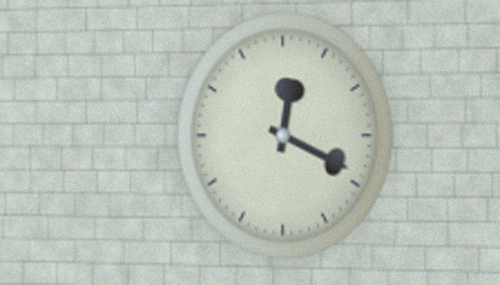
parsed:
12:19
